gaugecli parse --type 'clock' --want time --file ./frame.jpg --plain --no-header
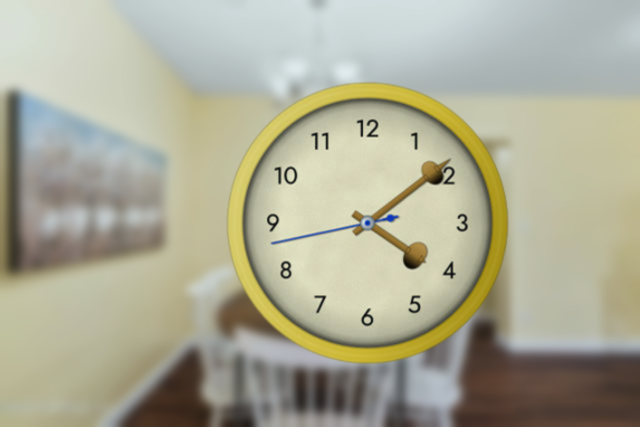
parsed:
4:08:43
